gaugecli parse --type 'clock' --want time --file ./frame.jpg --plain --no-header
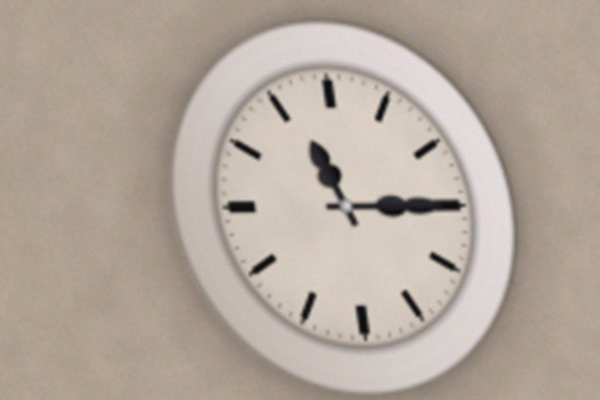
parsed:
11:15
